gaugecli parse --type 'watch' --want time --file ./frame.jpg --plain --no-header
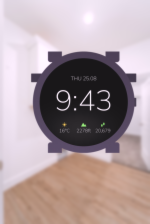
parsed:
9:43
